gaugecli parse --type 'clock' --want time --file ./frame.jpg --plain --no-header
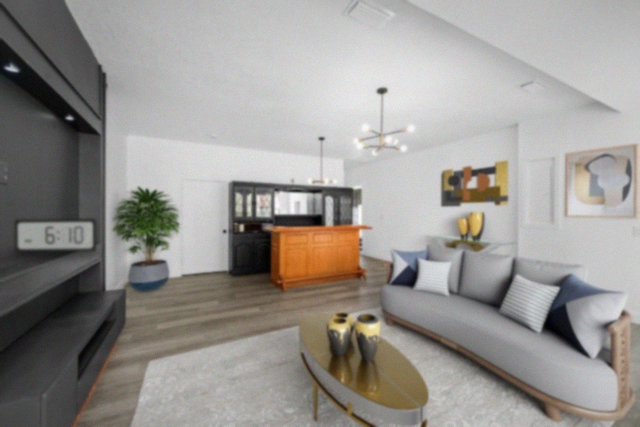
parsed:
6:10
